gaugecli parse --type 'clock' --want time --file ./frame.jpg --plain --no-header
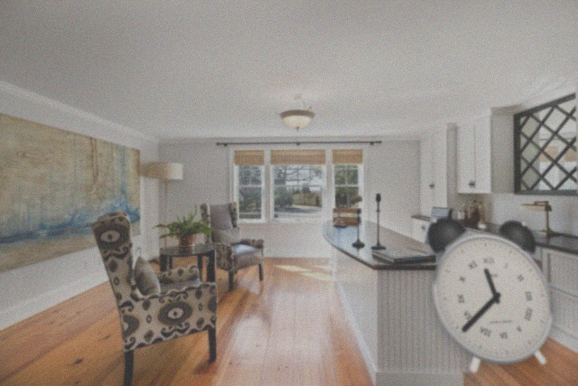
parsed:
11:39
